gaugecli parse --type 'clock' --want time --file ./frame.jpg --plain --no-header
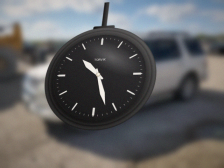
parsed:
10:27
